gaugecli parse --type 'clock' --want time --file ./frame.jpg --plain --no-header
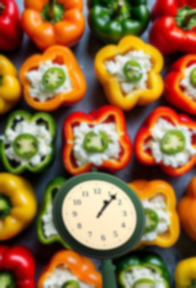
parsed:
1:07
